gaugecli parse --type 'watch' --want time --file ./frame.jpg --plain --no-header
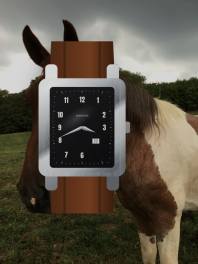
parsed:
3:41
